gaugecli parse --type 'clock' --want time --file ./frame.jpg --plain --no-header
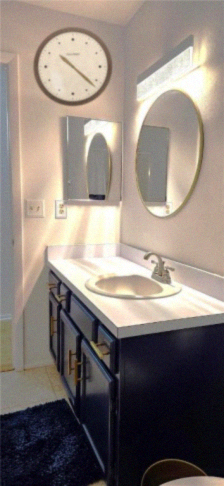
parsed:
10:22
